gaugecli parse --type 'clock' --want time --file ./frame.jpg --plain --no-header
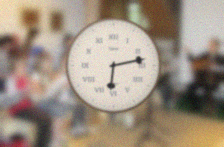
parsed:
6:13
